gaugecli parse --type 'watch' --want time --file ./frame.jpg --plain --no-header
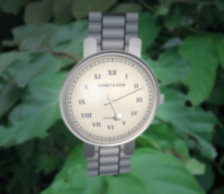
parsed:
5:11
